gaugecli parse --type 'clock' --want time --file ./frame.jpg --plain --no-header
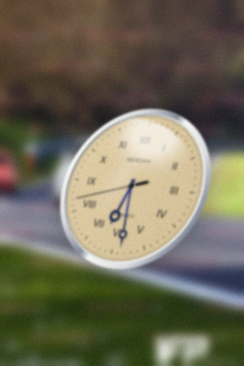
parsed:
6:28:42
